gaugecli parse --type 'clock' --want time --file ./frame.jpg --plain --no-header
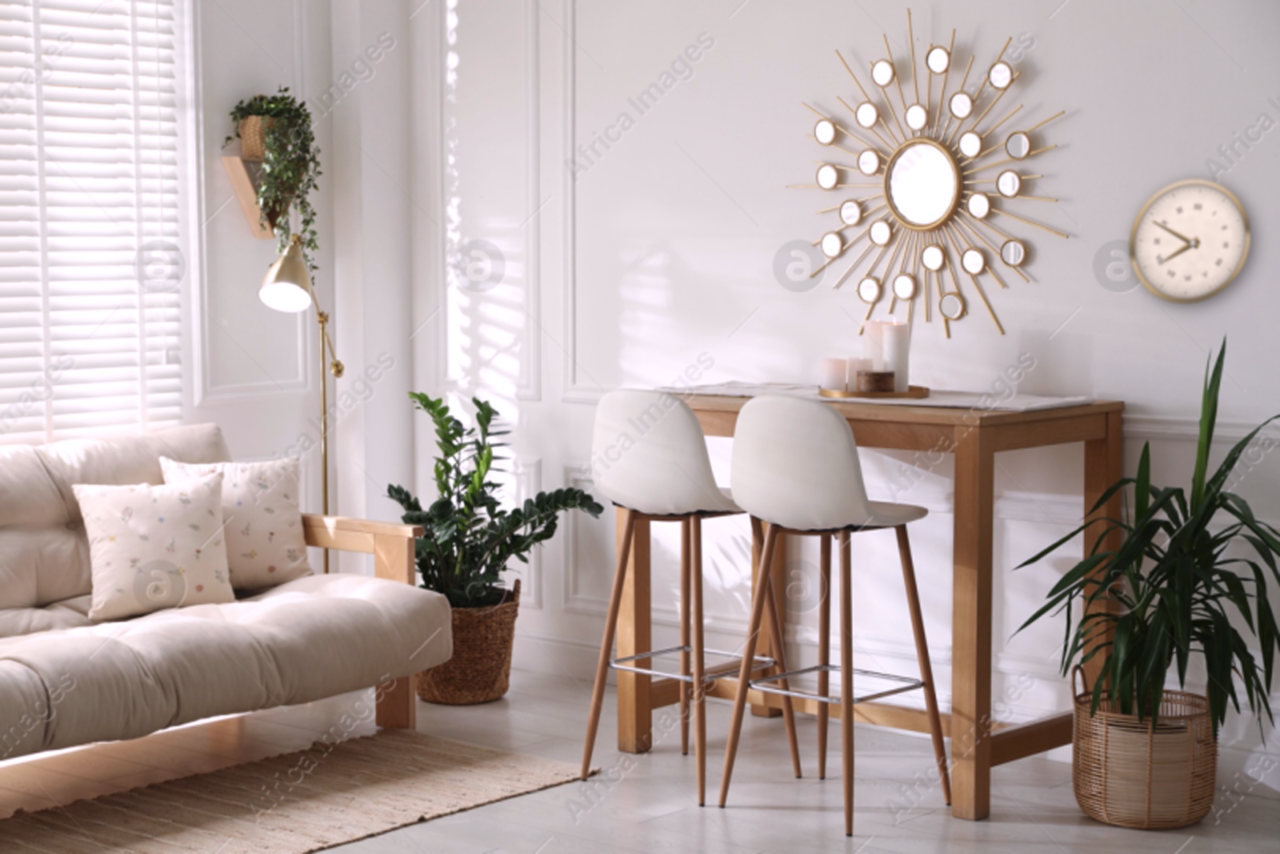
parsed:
7:49
